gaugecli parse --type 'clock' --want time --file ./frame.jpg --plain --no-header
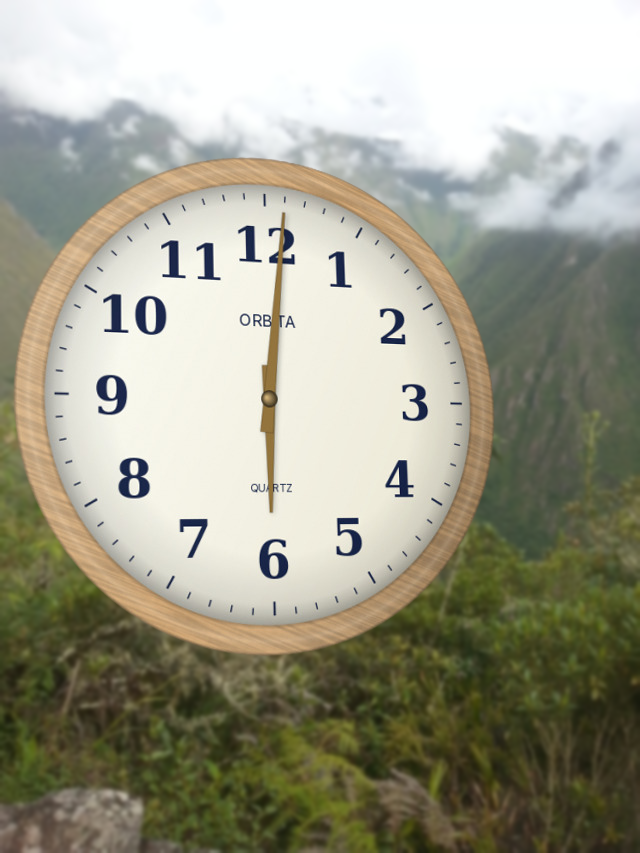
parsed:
6:01
